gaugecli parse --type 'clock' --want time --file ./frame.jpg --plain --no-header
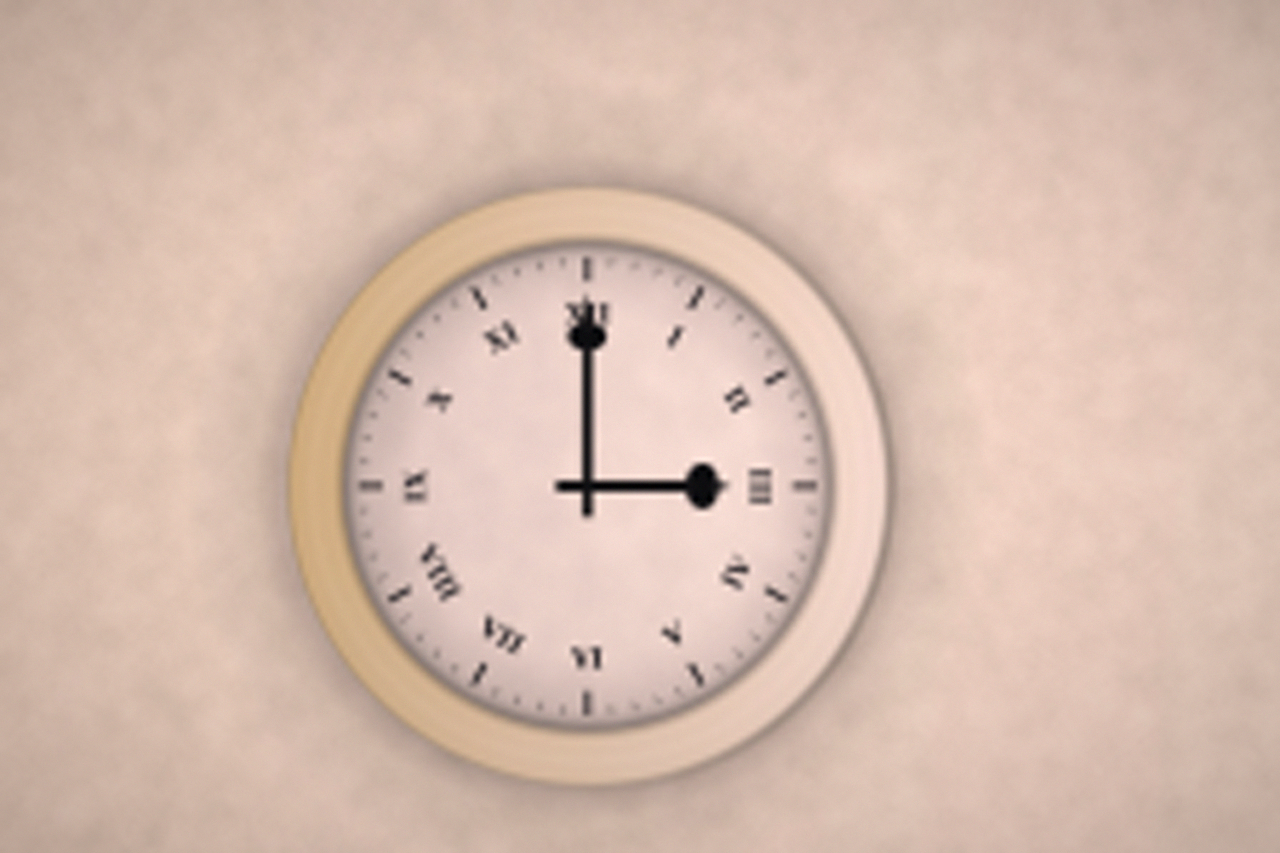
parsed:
3:00
